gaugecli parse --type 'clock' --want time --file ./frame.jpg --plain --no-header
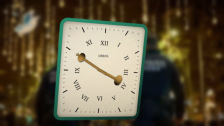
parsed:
3:50
